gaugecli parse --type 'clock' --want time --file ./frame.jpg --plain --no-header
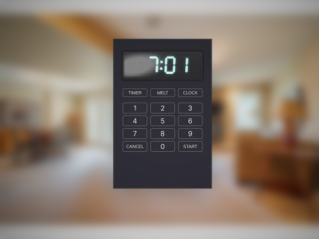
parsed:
7:01
